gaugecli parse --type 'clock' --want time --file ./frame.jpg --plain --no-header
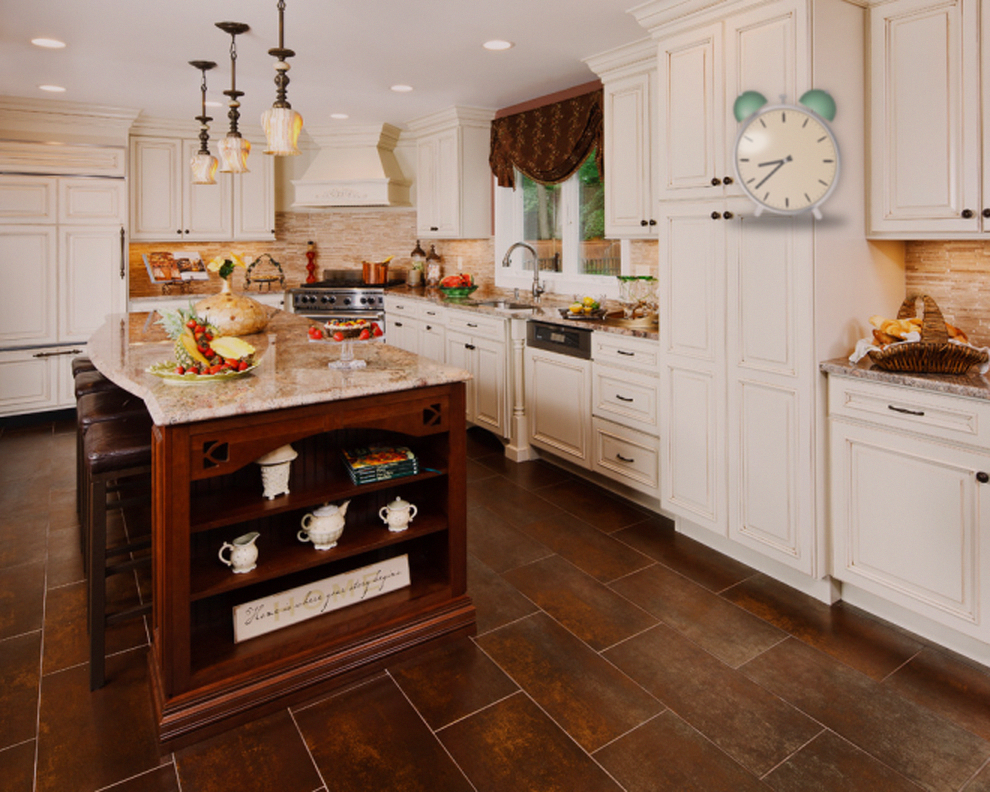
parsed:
8:38
